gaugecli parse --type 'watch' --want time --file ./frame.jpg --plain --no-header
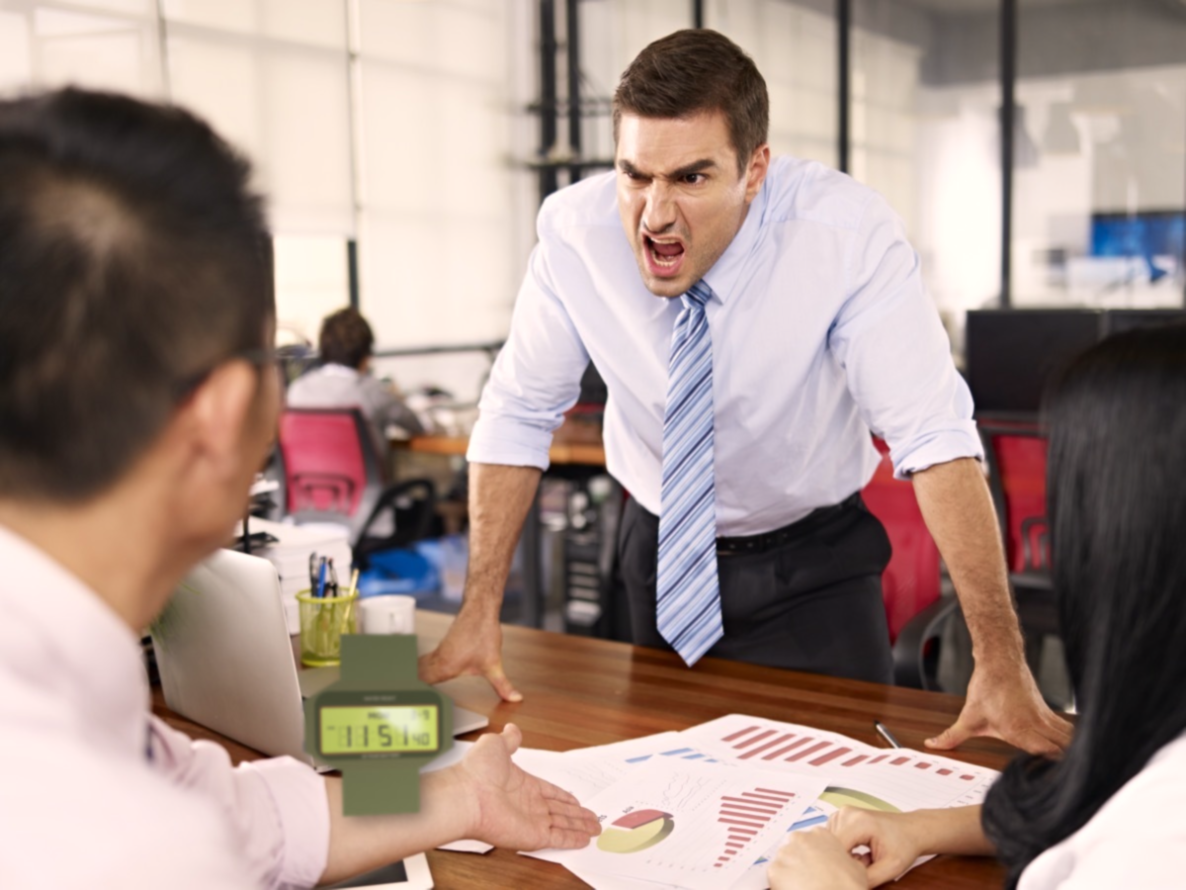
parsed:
11:51
